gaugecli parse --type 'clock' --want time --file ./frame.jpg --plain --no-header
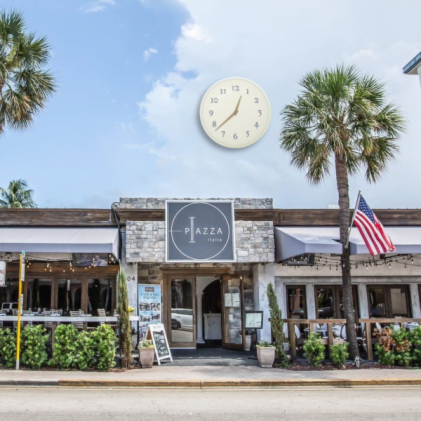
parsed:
12:38
